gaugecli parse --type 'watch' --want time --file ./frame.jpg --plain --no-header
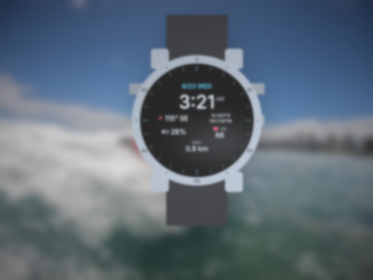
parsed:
3:21
